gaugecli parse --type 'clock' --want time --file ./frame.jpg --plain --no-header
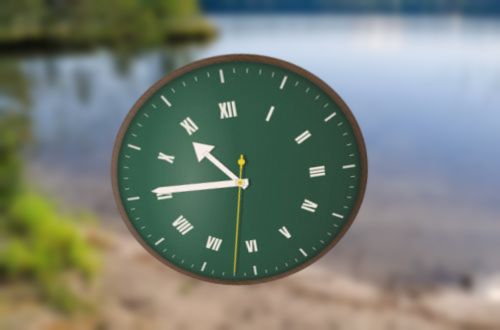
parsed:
10:45:32
